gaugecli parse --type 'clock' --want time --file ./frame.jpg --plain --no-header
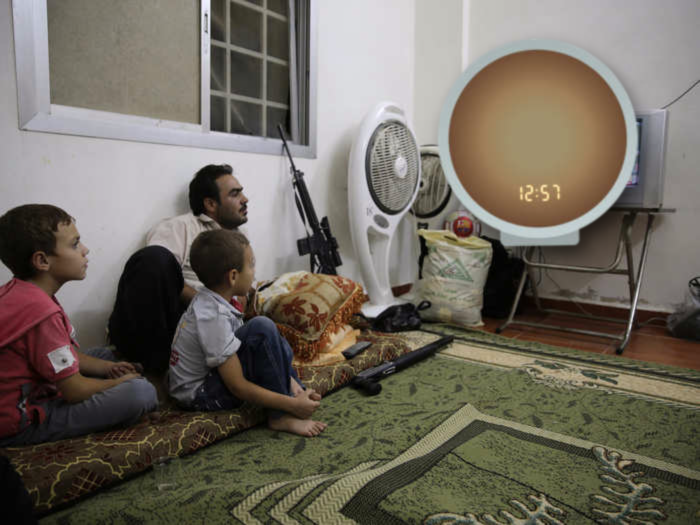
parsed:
12:57
